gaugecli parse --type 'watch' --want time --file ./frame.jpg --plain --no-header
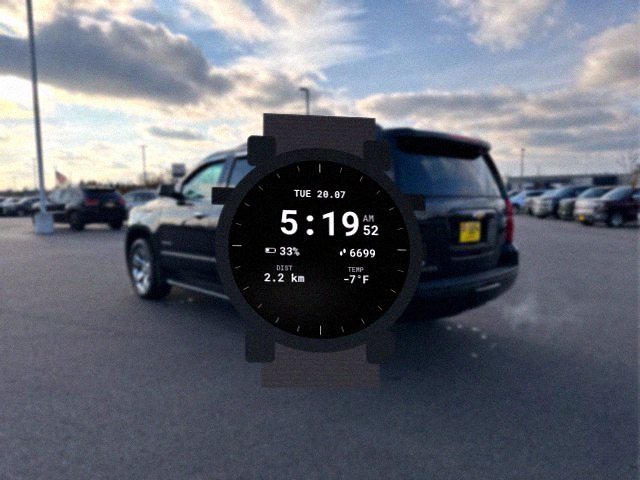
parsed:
5:19:52
